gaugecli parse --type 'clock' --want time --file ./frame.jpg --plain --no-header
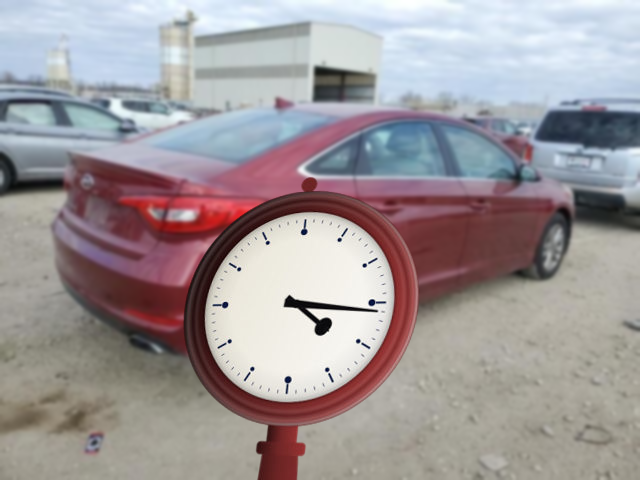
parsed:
4:16
